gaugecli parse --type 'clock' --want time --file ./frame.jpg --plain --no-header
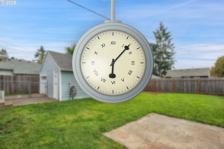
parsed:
6:07
